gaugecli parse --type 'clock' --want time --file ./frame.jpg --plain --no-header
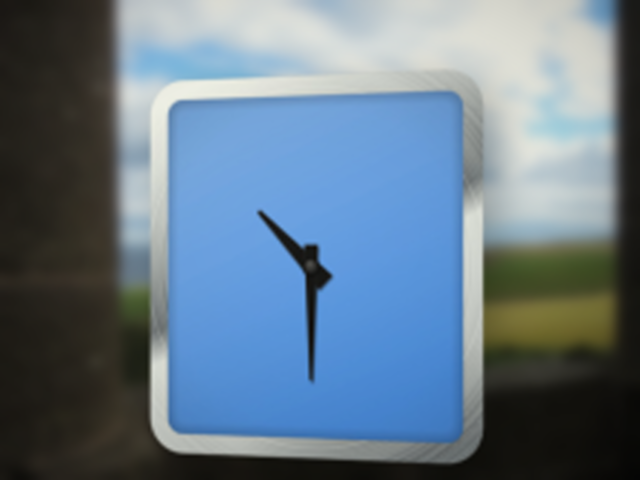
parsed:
10:30
